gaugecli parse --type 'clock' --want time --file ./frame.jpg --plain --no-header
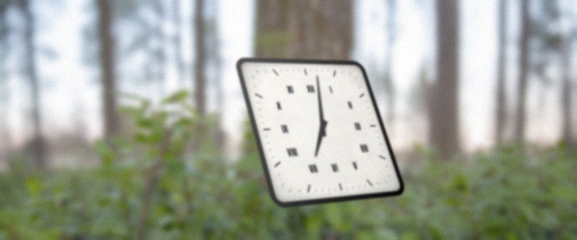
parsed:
7:02
